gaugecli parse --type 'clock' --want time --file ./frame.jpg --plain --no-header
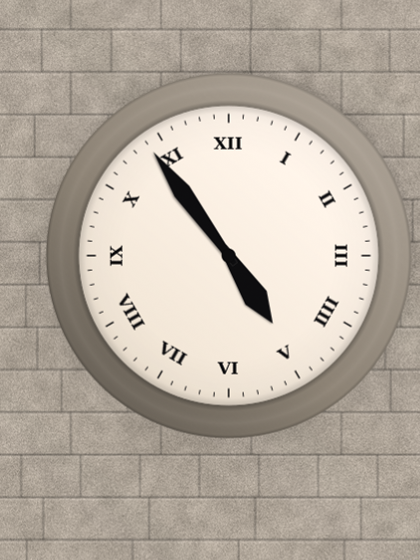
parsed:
4:54
